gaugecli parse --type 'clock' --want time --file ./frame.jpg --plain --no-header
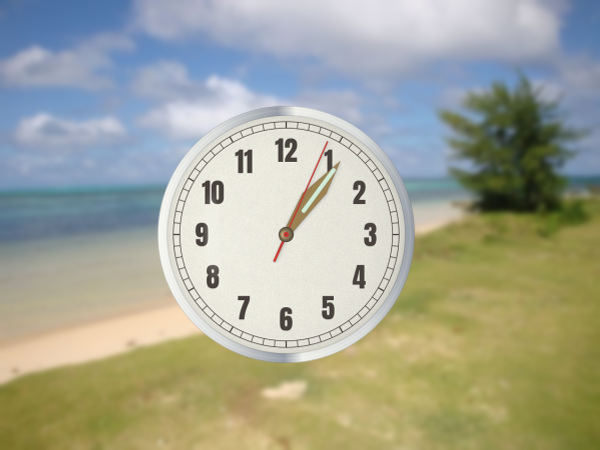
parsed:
1:06:04
